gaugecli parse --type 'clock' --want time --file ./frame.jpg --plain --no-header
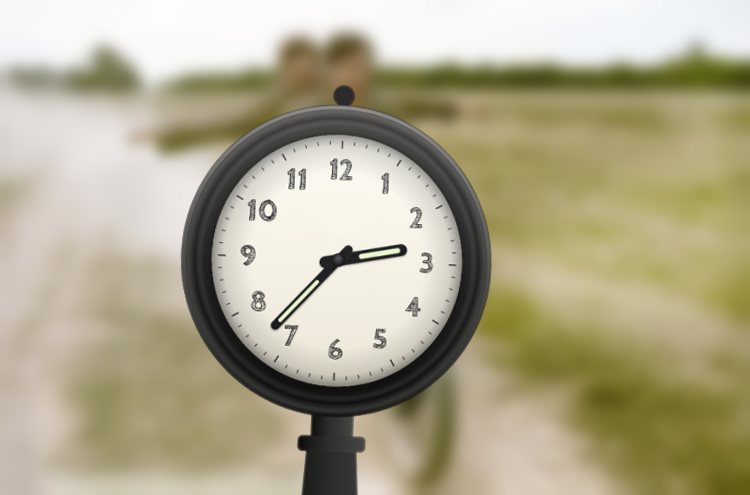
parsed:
2:37
